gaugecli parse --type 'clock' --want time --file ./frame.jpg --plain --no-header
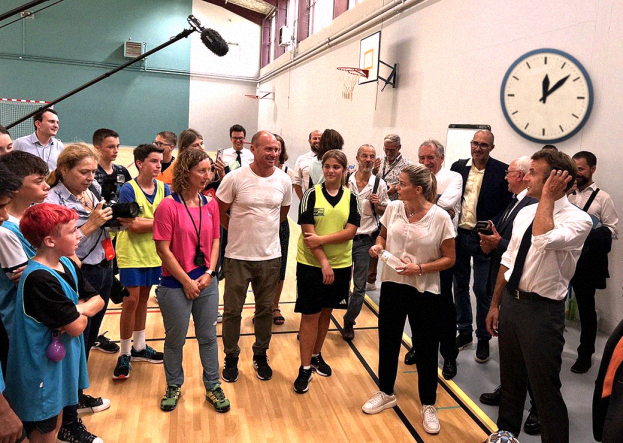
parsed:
12:08
